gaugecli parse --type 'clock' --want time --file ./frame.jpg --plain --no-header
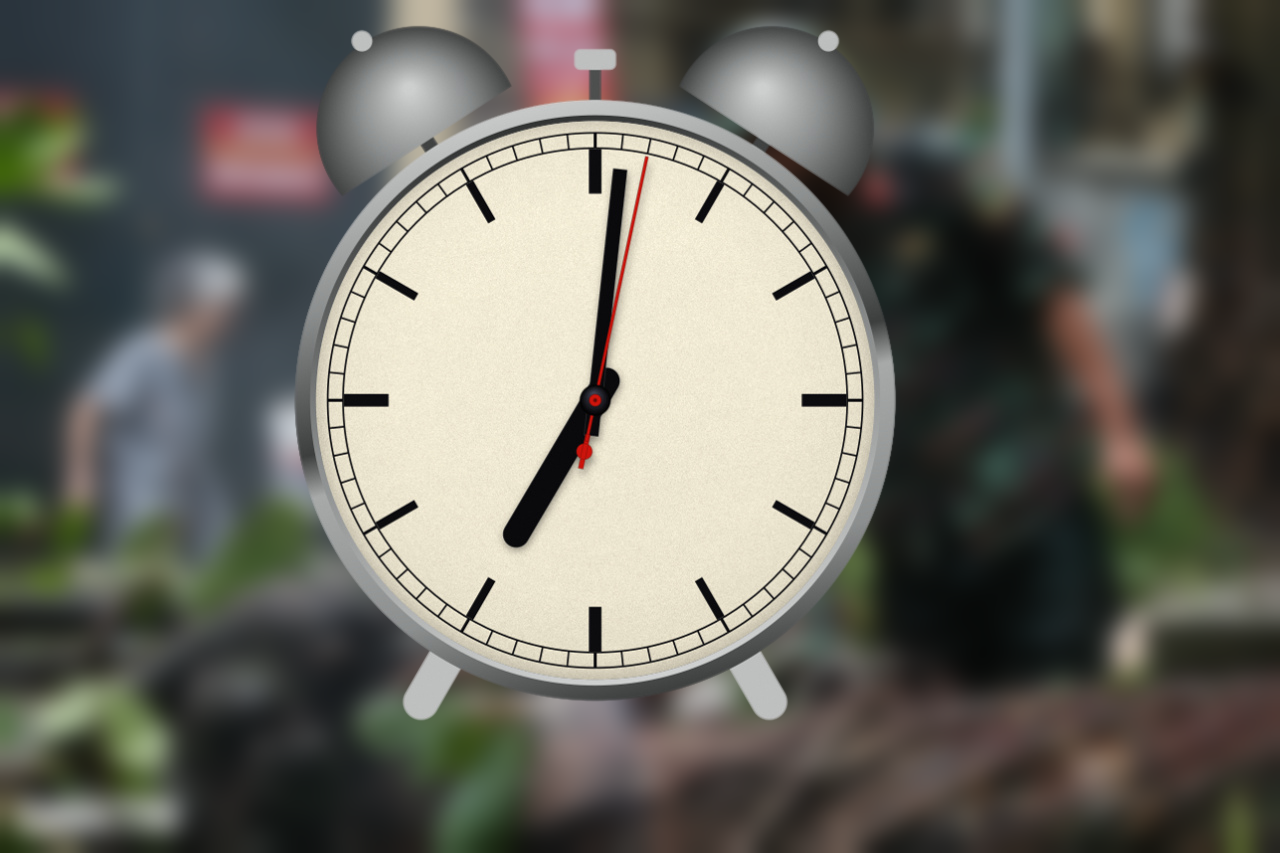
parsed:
7:01:02
